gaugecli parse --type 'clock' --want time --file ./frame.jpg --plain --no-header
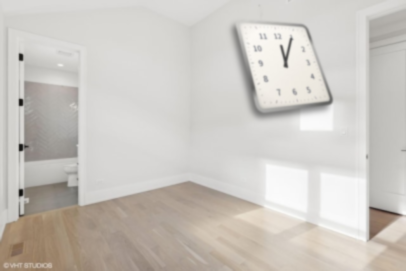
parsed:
12:05
